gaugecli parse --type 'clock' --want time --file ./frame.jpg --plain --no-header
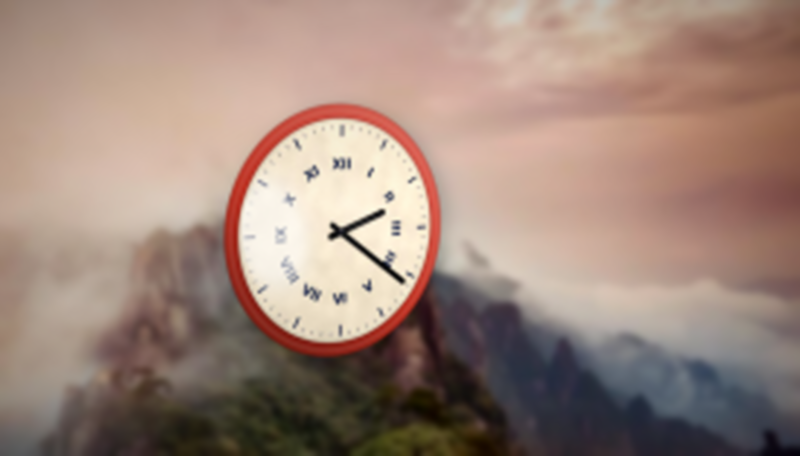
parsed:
2:21
